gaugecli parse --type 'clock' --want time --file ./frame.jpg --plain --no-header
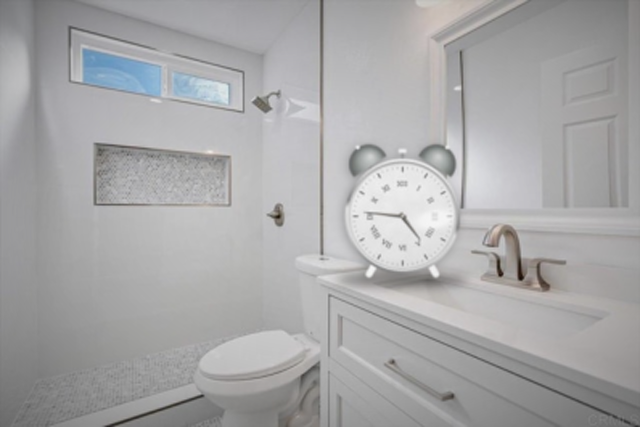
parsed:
4:46
